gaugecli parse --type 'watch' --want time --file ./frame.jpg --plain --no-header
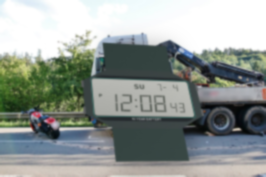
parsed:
12:08
